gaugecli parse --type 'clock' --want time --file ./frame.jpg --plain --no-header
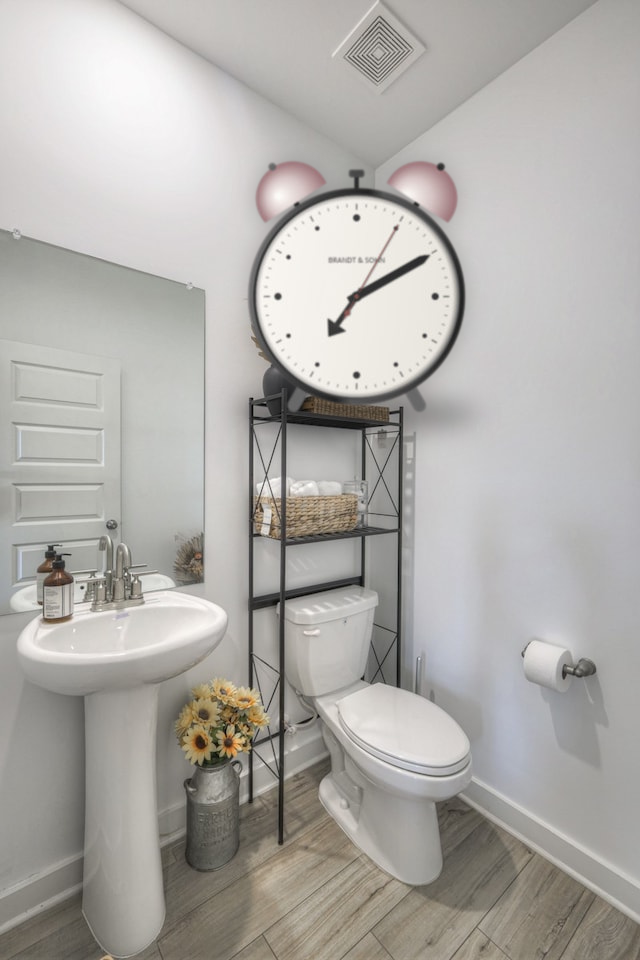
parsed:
7:10:05
